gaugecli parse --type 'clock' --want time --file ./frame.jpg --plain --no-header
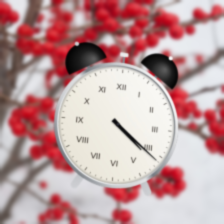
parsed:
4:21
